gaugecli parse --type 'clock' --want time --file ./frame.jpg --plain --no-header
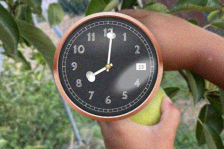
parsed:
8:01
